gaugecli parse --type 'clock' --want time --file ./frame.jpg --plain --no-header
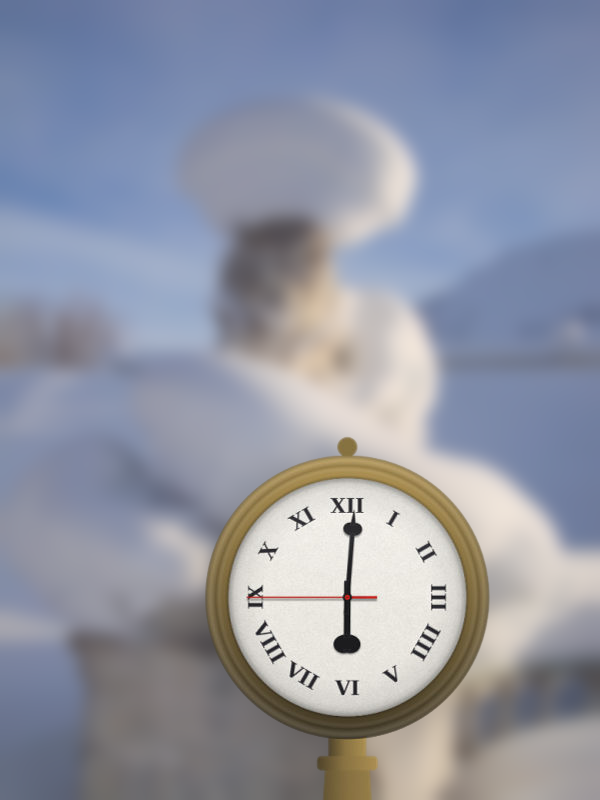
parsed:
6:00:45
